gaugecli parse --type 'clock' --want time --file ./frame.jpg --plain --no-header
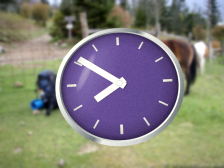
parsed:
7:51
